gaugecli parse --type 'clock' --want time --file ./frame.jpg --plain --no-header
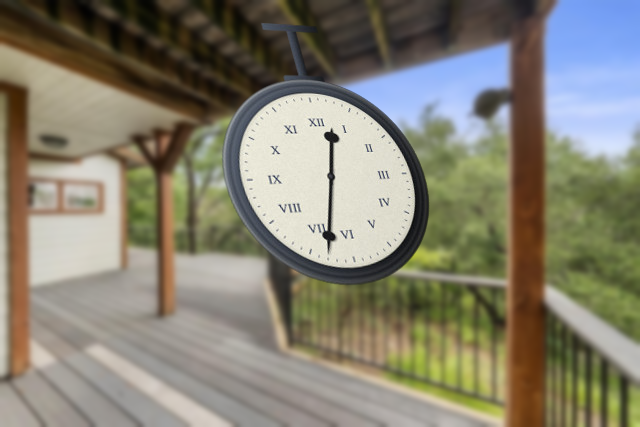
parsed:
12:33
